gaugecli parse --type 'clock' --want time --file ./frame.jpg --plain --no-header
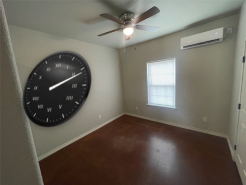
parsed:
2:11
